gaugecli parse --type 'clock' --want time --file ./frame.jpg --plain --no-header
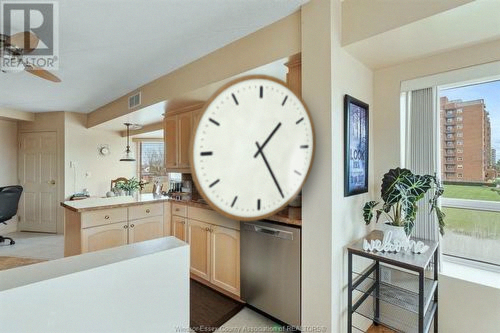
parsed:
1:25
